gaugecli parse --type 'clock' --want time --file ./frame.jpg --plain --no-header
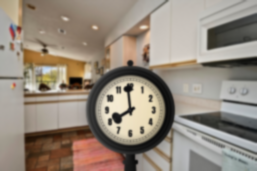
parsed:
7:59
